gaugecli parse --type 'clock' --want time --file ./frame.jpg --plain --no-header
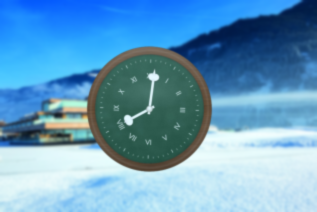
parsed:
8:01
